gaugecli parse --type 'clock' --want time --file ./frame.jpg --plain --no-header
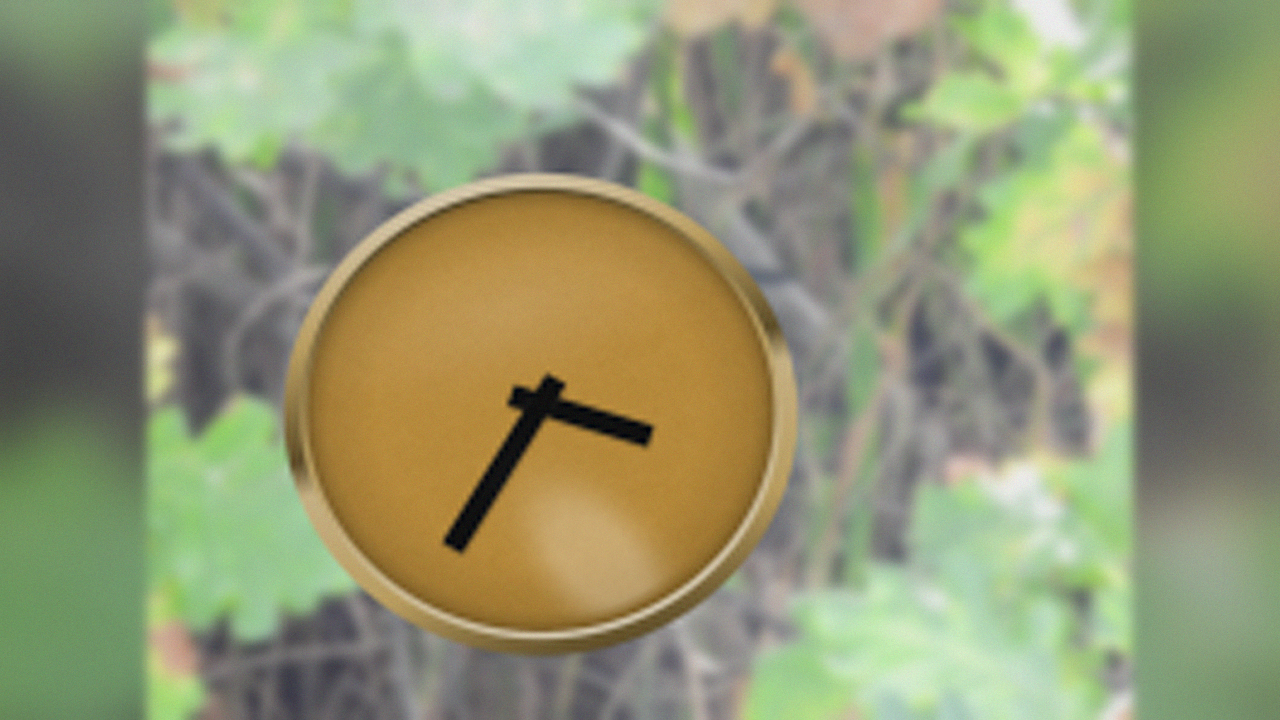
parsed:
3:35
